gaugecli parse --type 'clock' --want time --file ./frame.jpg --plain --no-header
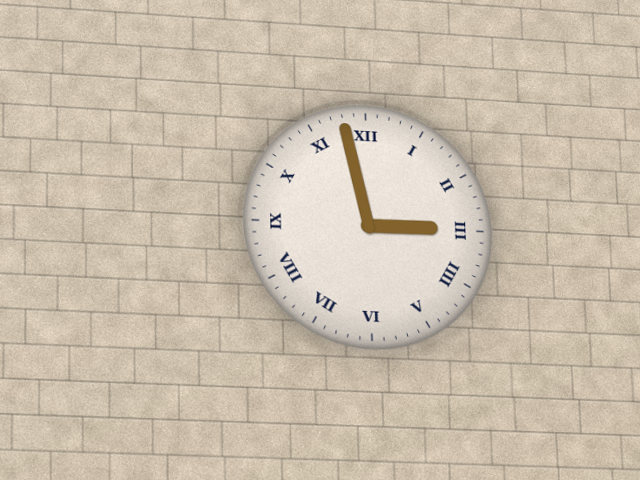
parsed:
2:58
